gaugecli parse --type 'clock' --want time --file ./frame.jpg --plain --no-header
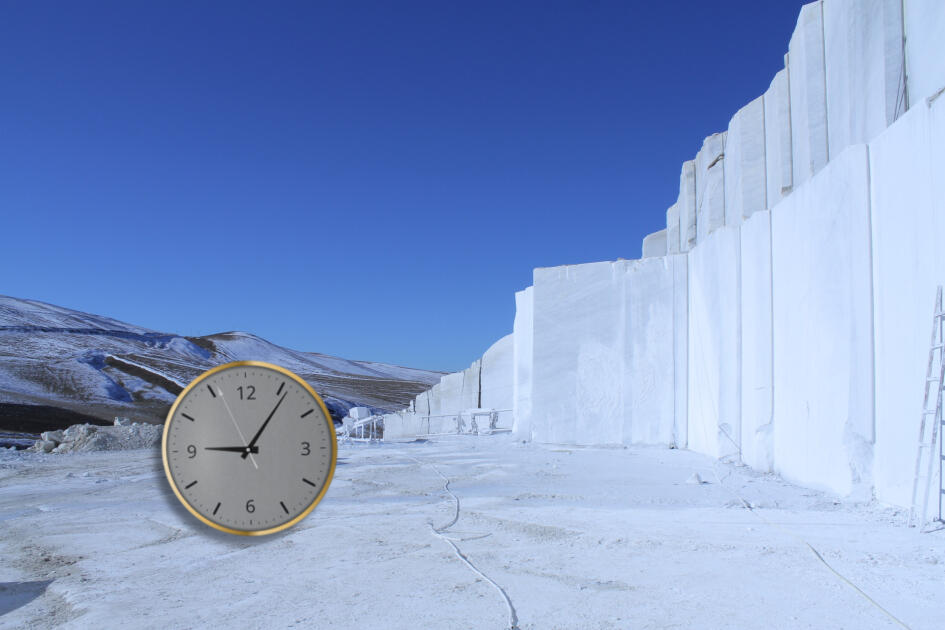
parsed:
9:05:56
